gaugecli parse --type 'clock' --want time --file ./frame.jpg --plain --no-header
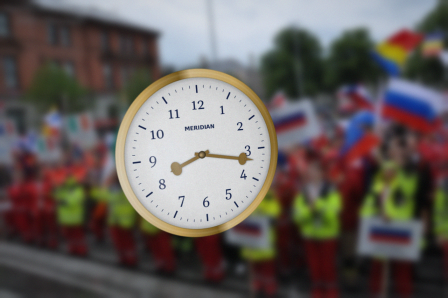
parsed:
8:17
